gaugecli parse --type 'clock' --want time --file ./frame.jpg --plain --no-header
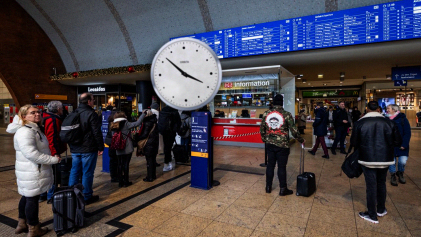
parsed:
3:52
